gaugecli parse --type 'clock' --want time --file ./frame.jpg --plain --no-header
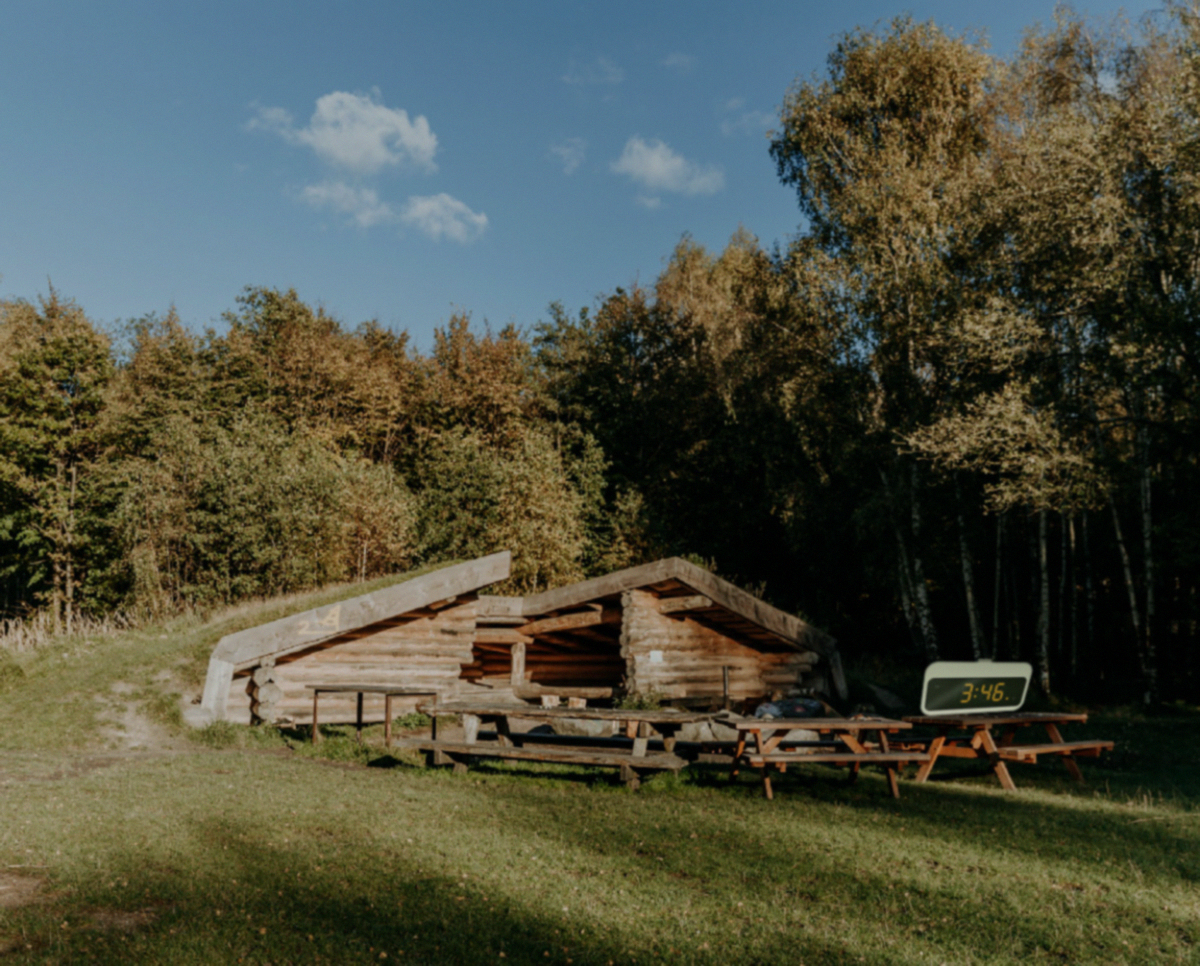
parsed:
3:46
